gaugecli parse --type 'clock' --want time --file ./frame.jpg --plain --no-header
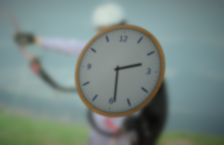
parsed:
2:29
